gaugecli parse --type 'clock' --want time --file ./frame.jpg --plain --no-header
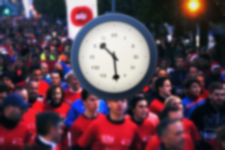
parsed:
10:29
